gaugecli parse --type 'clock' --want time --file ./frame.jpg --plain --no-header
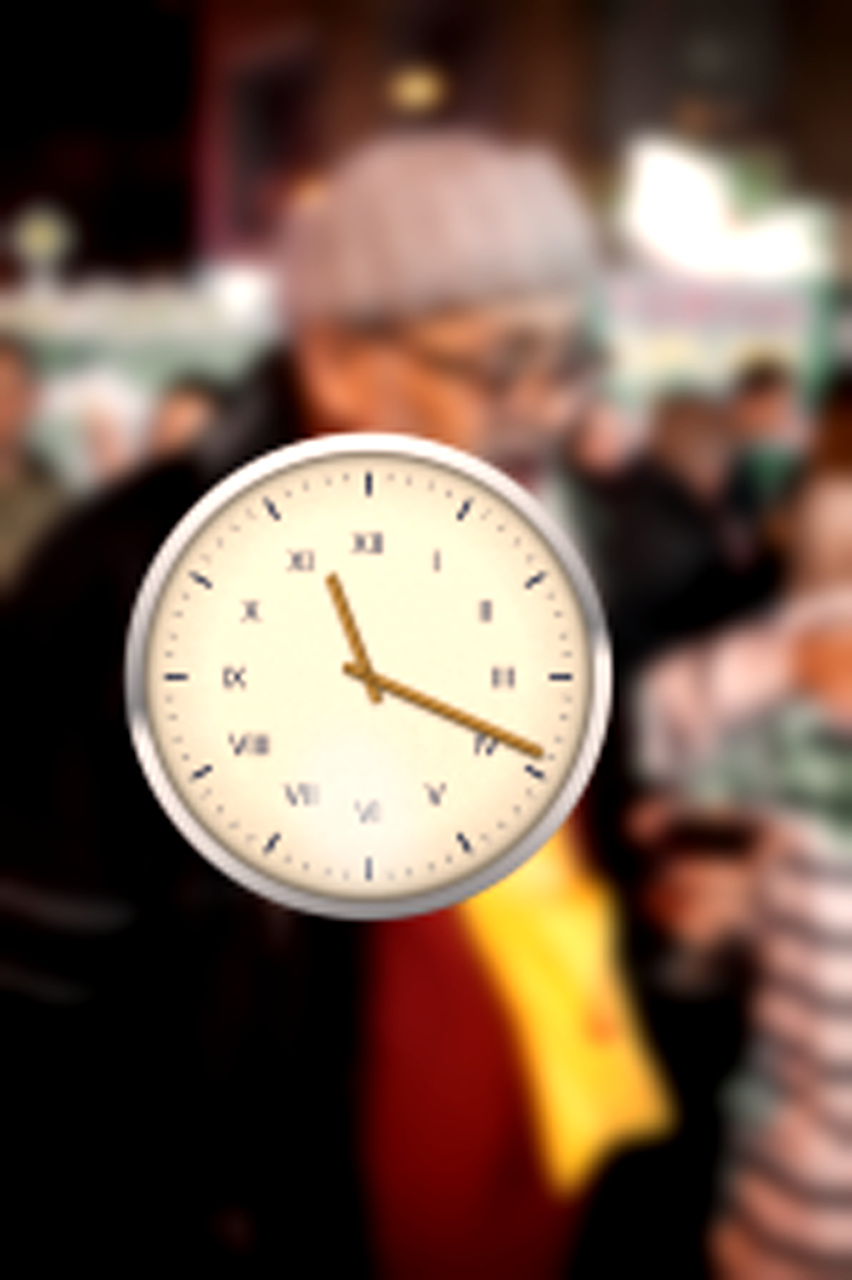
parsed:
11:19
